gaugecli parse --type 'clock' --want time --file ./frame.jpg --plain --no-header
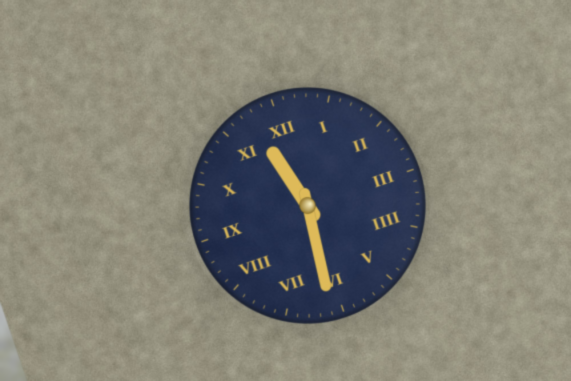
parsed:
11:31
